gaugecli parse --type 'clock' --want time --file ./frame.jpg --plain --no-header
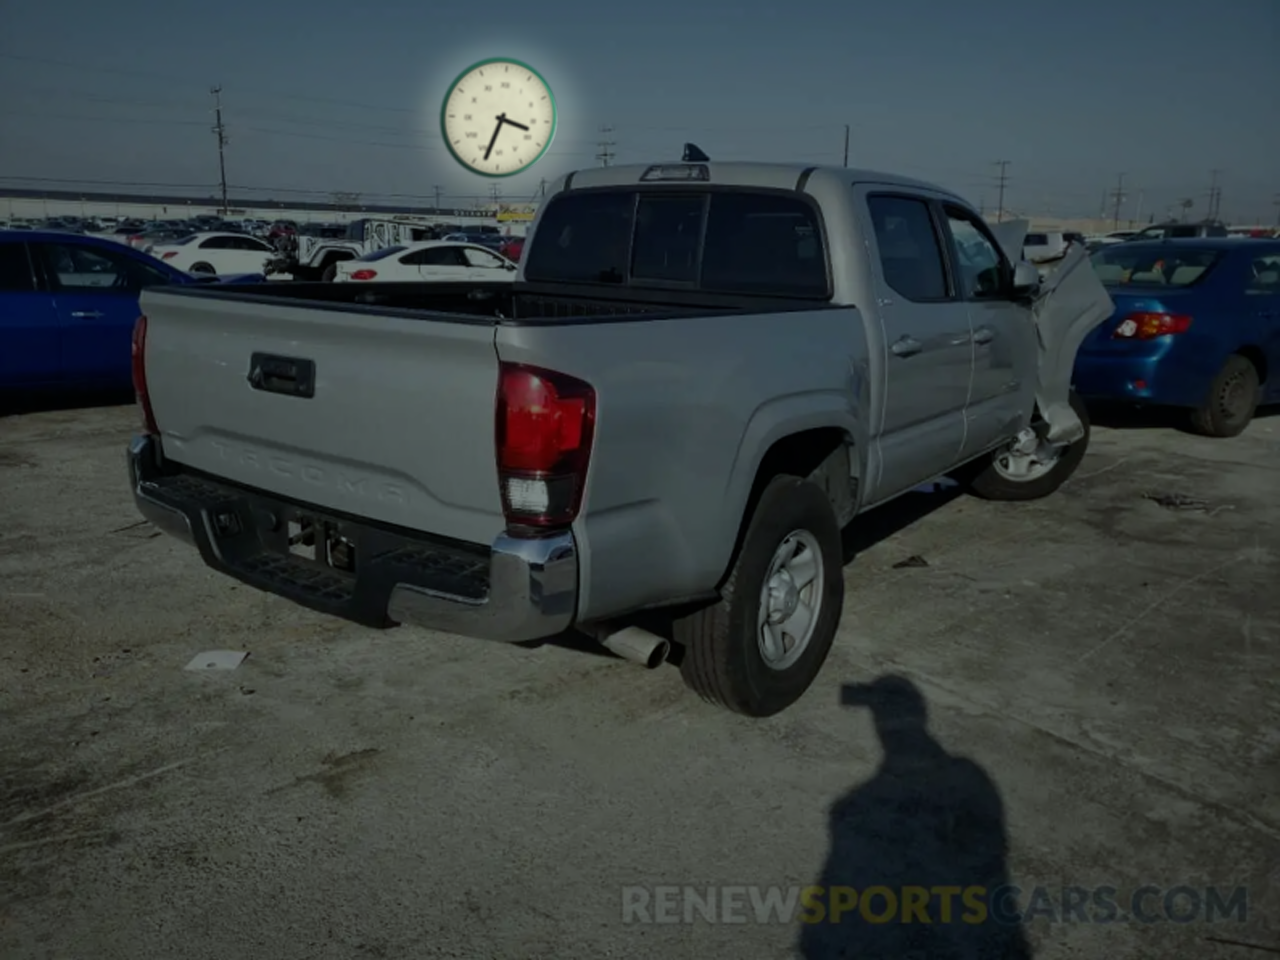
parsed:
3:33
